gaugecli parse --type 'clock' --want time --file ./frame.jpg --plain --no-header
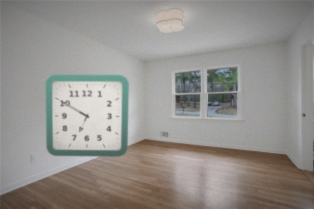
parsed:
6:50
